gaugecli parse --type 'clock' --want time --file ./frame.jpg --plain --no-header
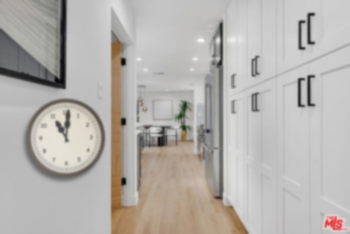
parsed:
11:01
